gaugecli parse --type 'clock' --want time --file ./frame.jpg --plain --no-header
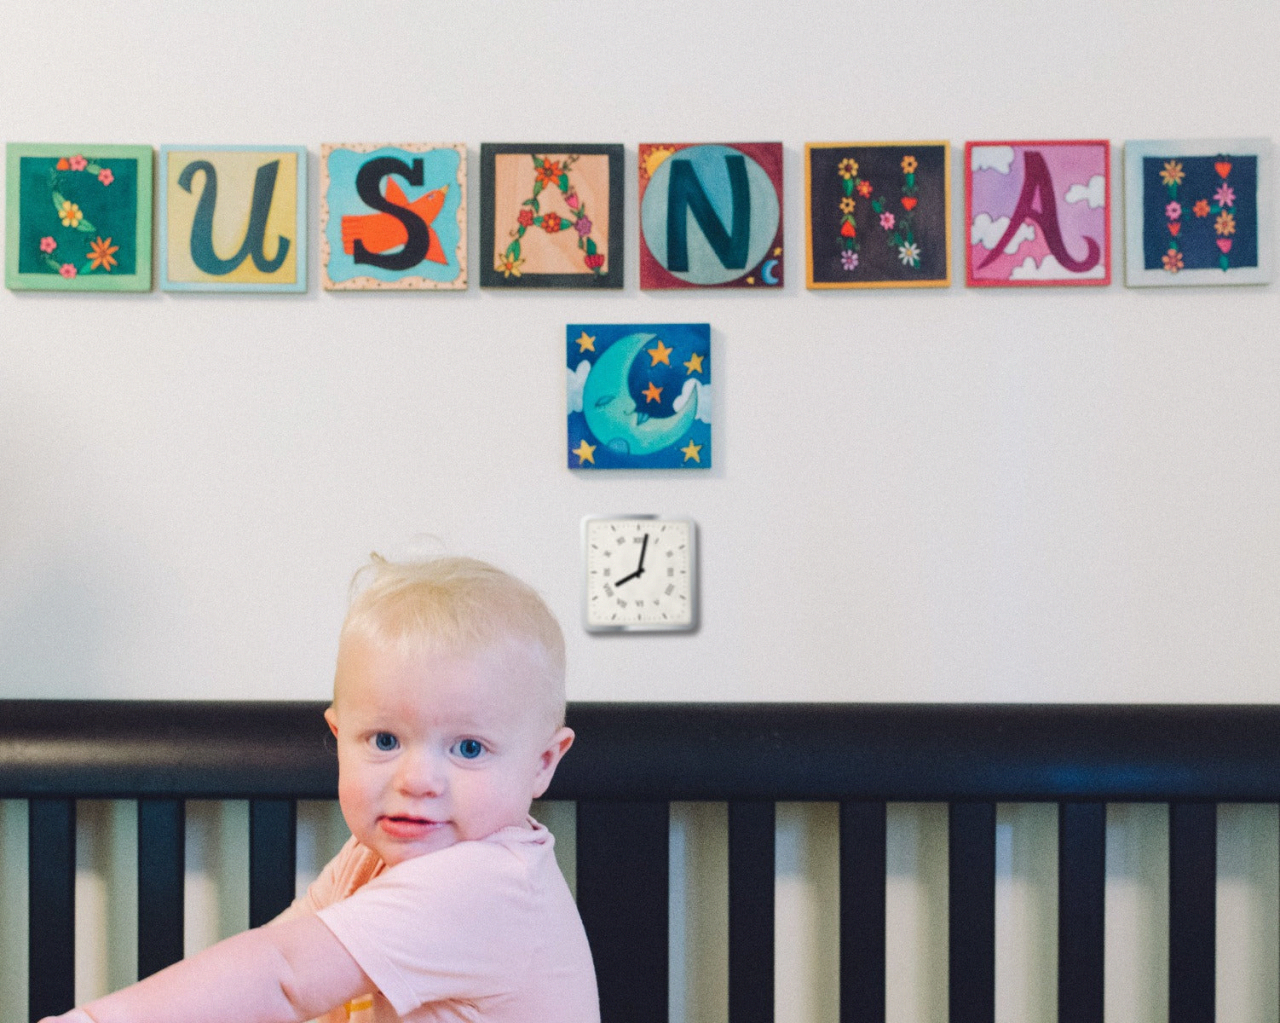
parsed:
8:02
